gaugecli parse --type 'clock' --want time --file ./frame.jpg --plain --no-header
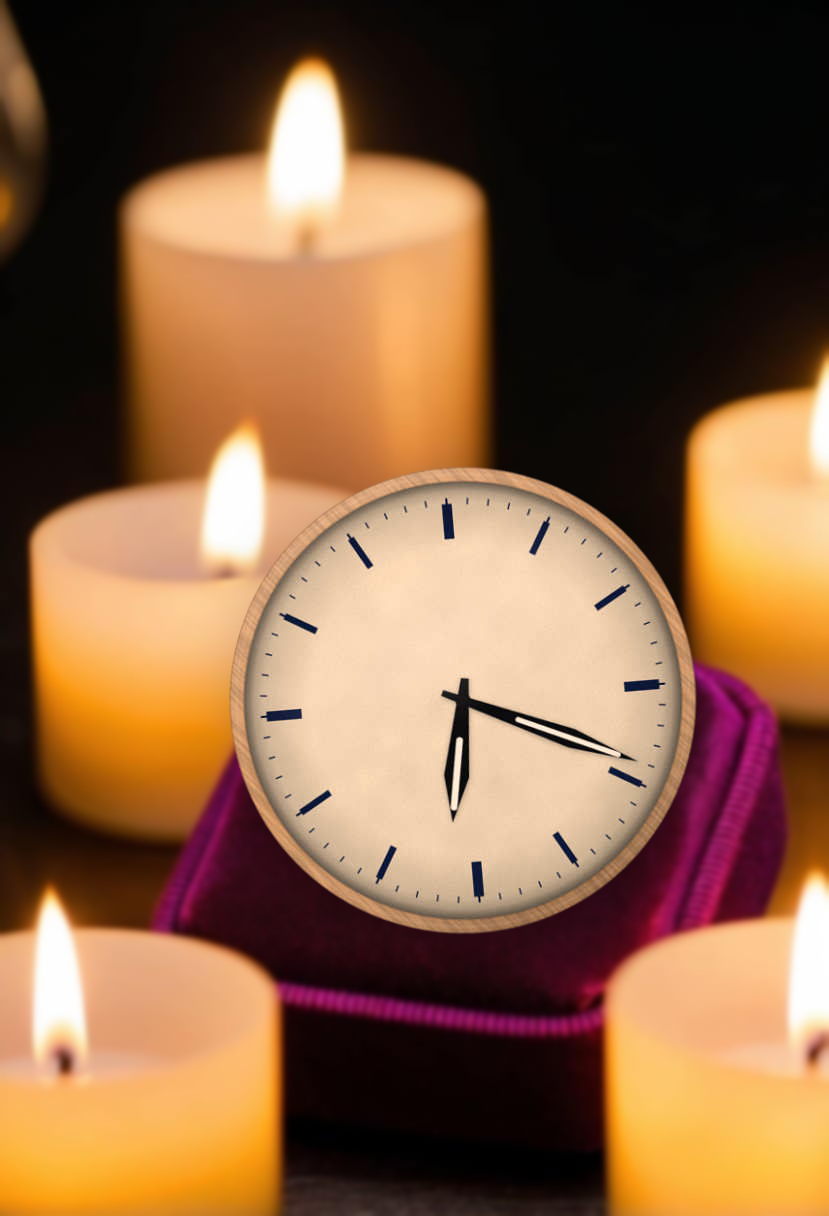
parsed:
6:19
